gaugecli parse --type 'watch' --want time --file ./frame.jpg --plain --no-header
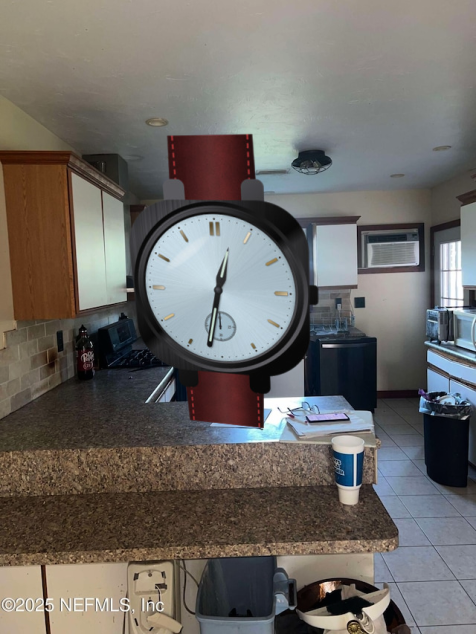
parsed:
12:32
